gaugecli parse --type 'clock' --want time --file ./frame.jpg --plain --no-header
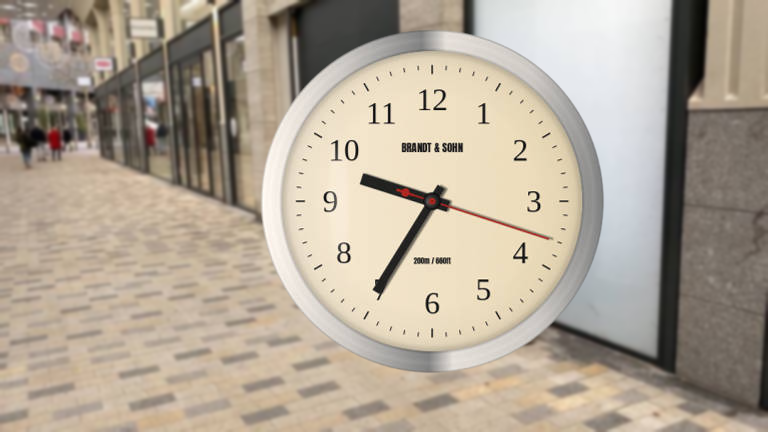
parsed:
9:35:18
